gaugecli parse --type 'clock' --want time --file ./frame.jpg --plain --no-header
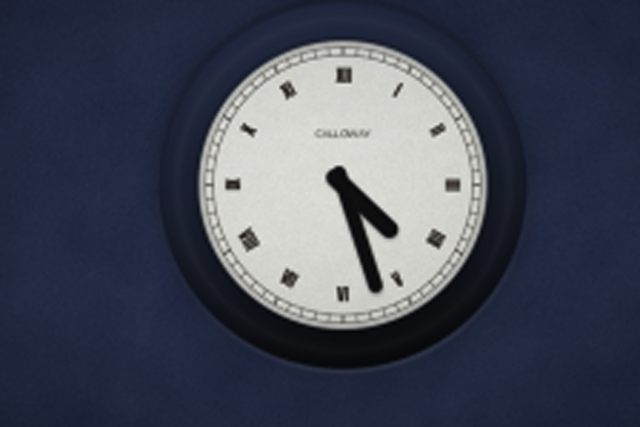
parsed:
4:27
